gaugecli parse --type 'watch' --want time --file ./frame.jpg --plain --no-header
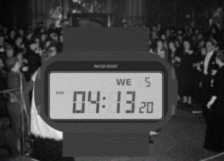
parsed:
4:13:20
